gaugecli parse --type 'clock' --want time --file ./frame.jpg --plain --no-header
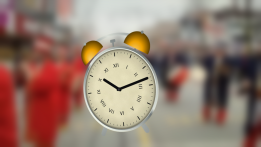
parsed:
10:13
